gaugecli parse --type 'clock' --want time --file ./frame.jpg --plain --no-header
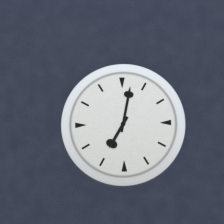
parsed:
7:02
